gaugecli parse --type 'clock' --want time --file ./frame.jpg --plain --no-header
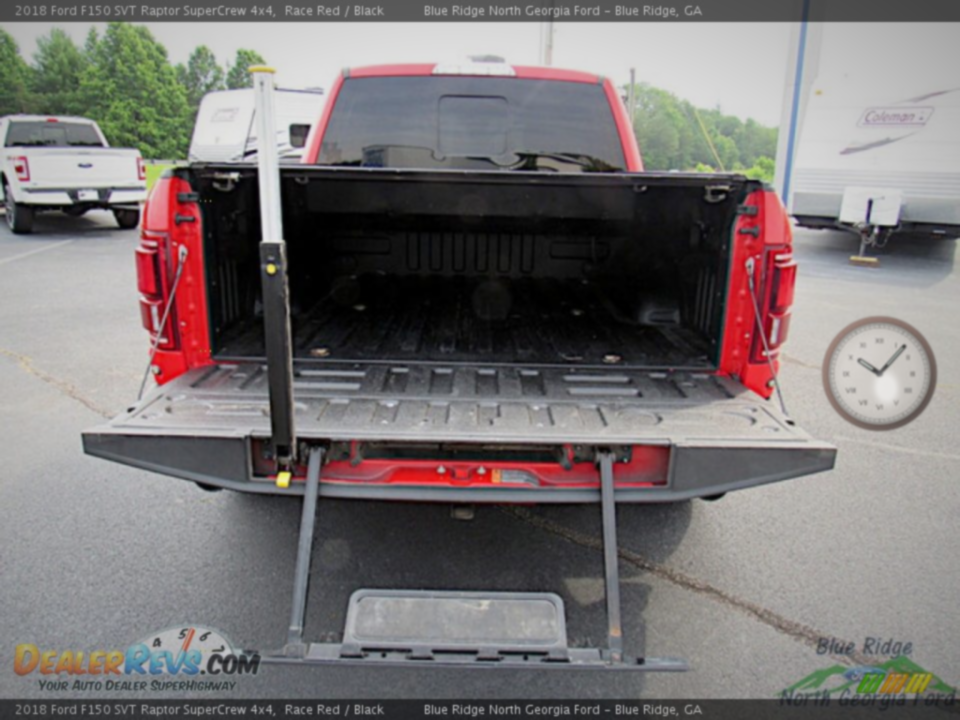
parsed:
10:07
